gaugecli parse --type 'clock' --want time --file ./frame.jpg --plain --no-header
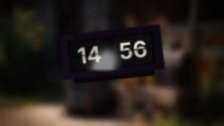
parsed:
14:56
